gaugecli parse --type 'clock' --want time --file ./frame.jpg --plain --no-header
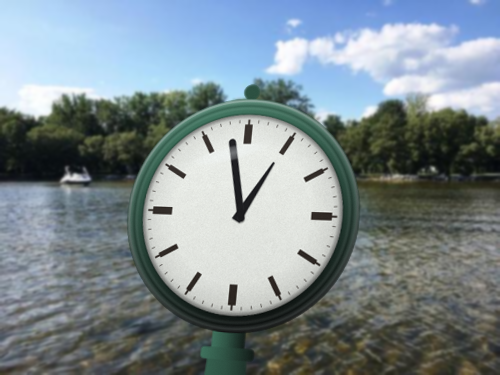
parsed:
12:58
